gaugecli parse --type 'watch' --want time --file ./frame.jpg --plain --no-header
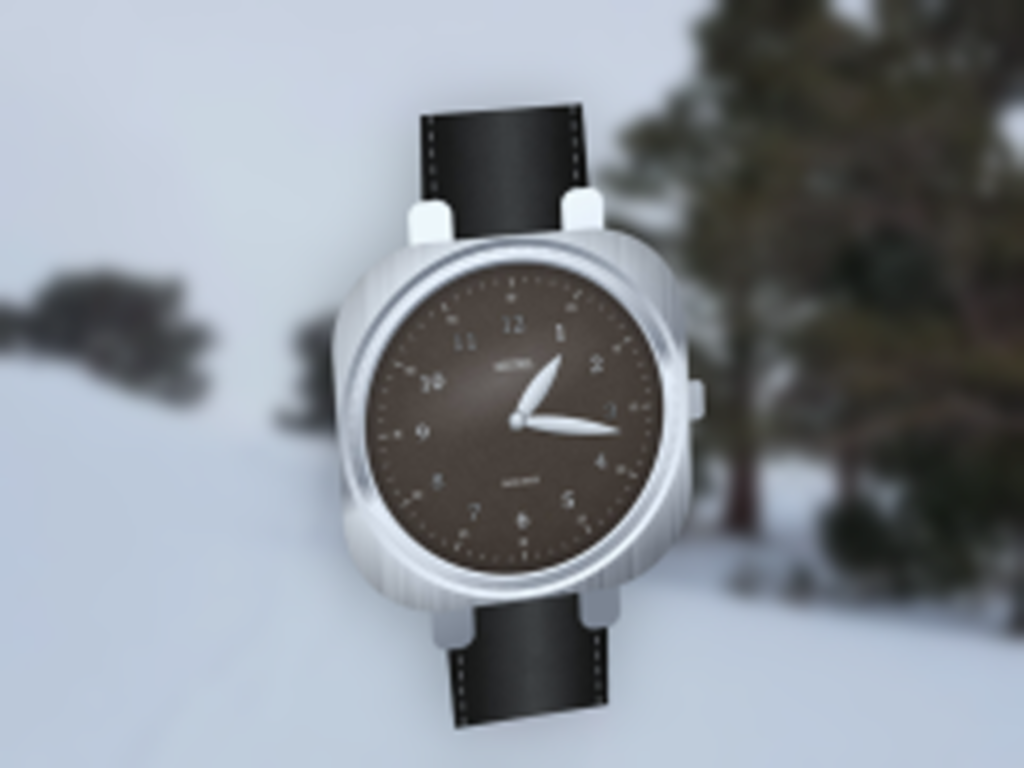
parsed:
1:17
